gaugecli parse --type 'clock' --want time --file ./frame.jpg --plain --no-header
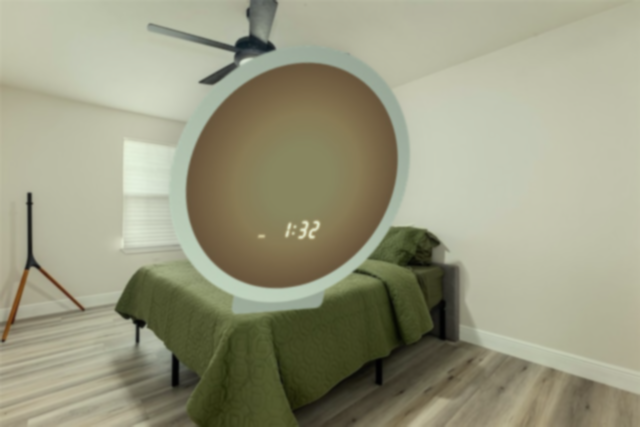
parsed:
1:32
